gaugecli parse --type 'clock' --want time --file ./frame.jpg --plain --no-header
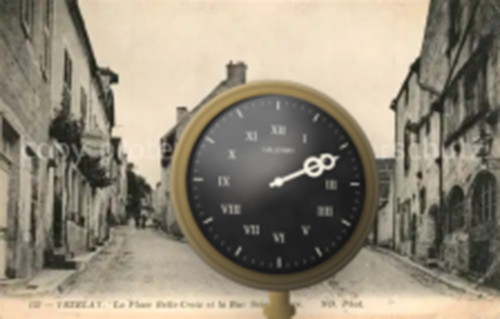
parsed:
2:11
